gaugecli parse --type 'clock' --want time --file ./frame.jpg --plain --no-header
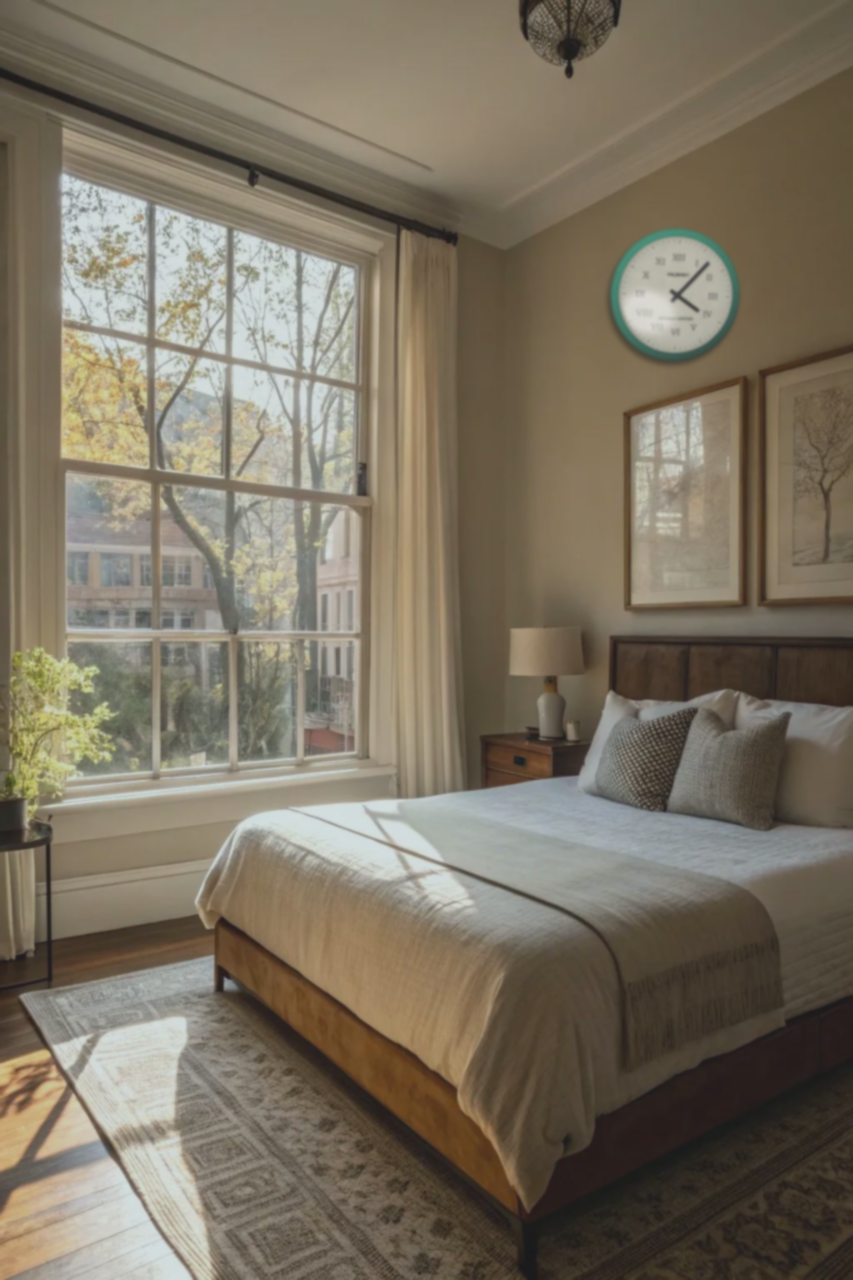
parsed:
4:07
